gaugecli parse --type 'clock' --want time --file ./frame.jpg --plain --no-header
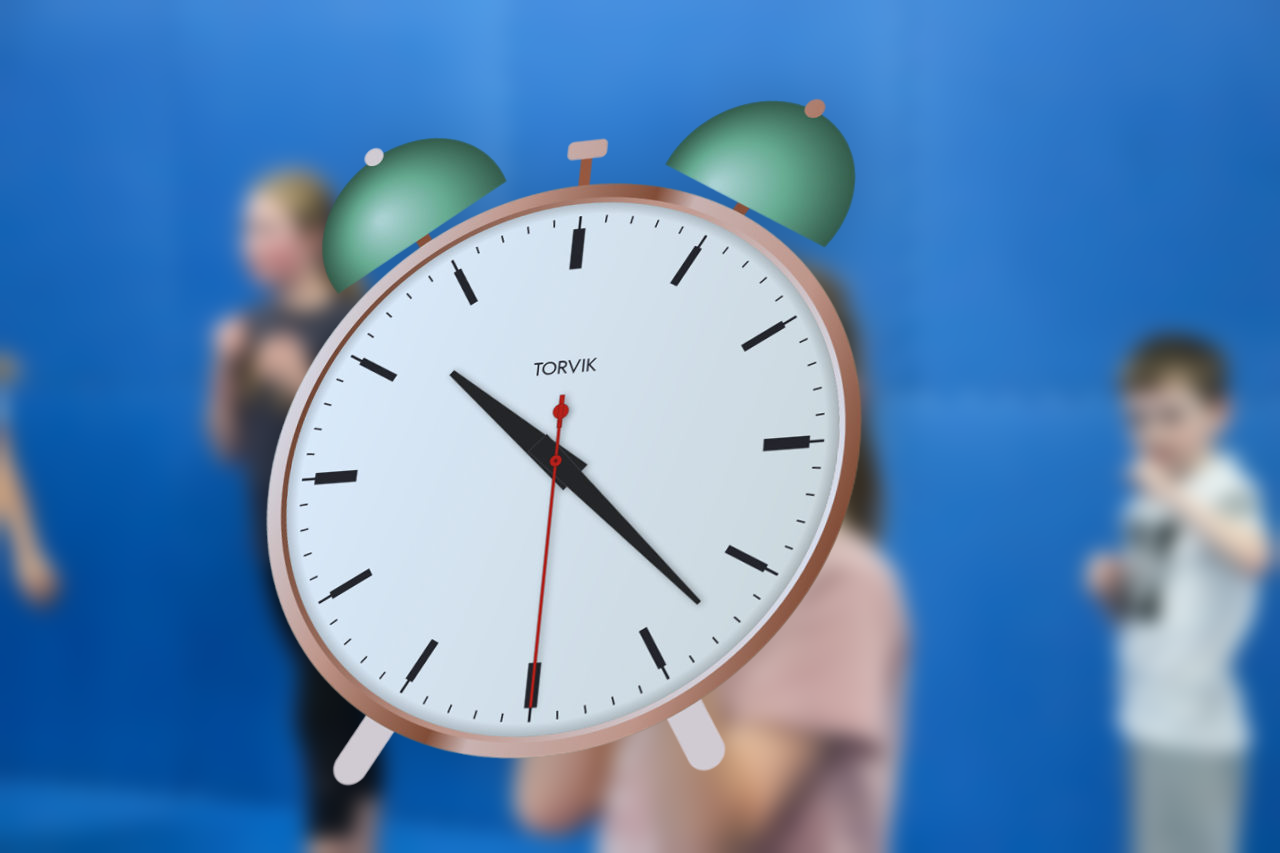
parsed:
10:22:30
